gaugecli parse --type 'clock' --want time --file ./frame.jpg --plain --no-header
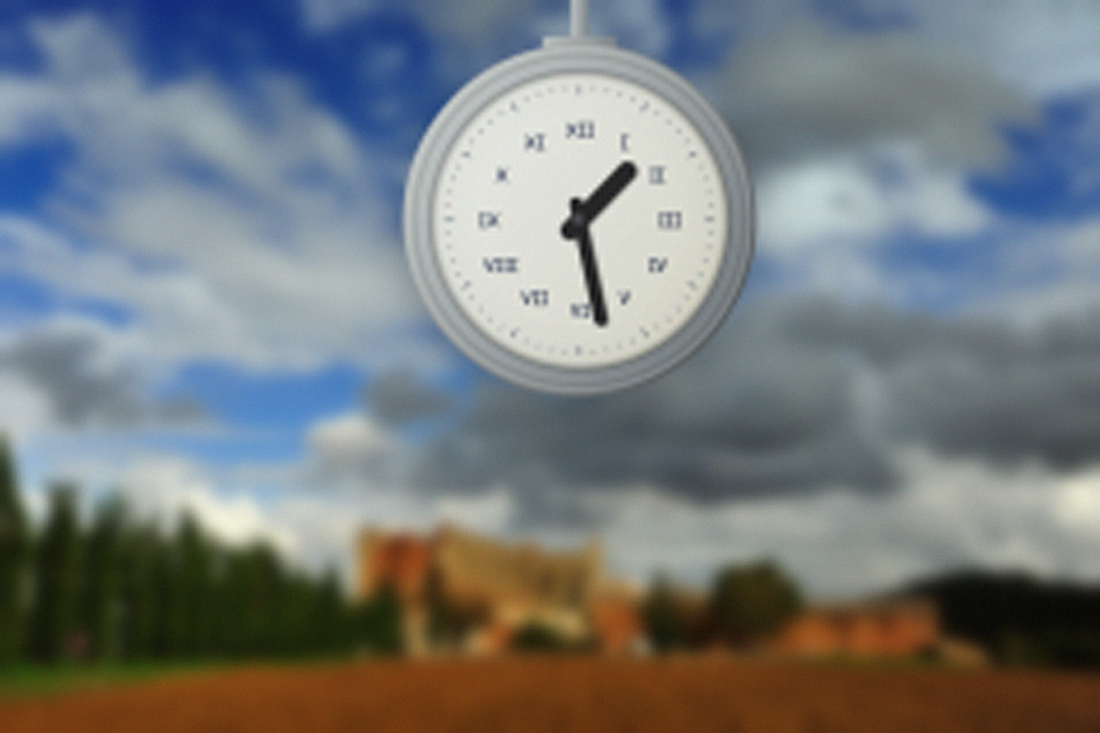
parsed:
1:28
